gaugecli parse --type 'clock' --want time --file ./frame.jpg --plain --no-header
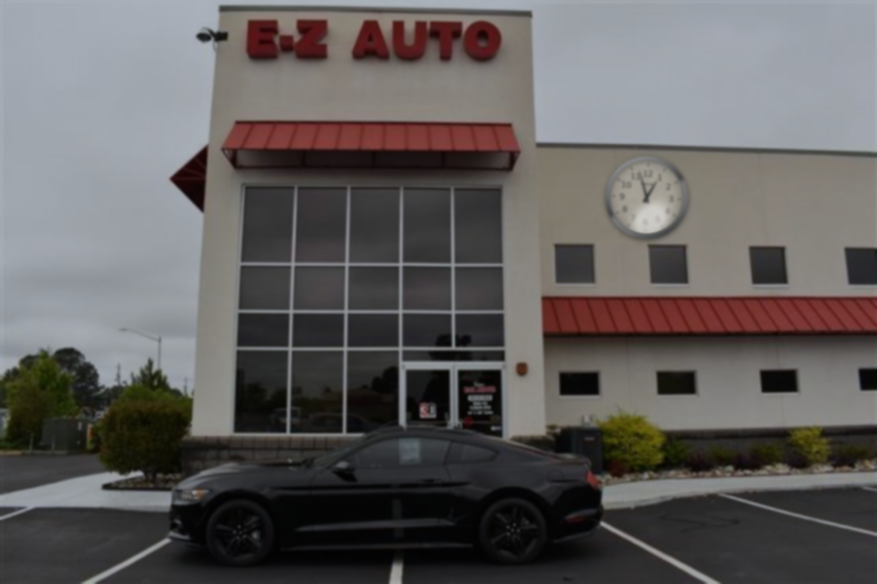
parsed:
12:57
